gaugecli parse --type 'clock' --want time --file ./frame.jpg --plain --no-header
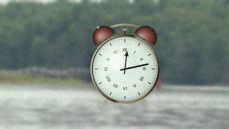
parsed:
12:13
